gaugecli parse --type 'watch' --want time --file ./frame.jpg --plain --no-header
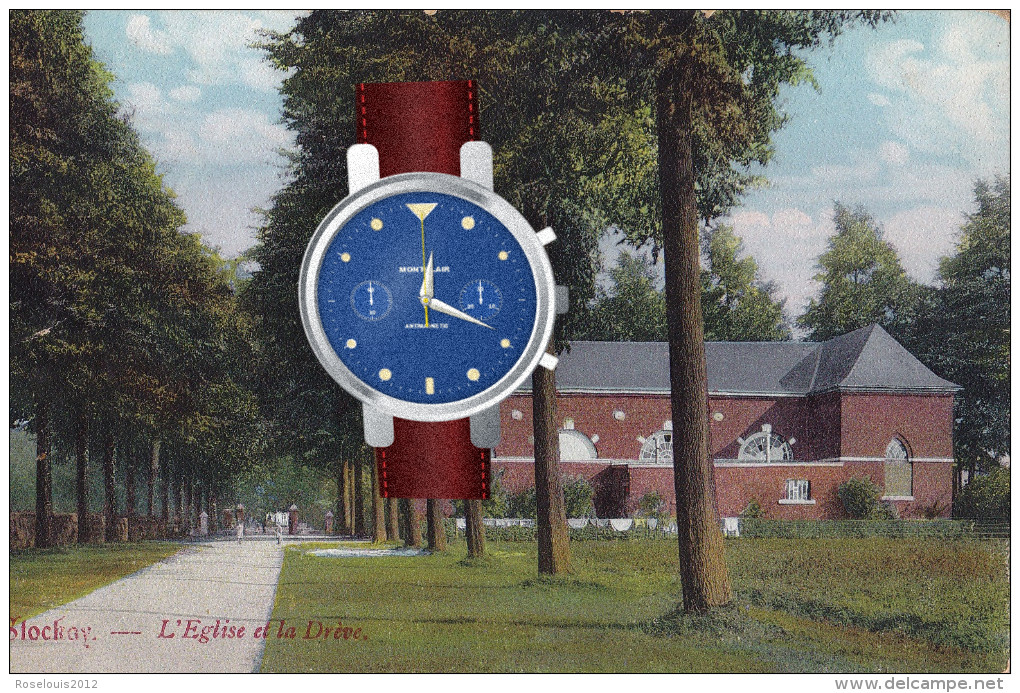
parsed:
12:19
